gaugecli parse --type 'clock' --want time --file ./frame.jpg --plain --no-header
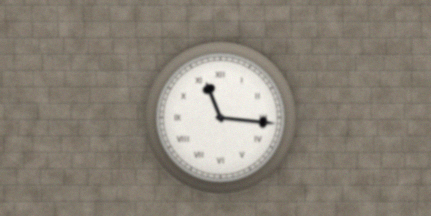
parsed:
11:16
